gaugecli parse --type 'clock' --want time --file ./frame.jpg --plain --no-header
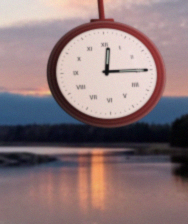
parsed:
12:15
